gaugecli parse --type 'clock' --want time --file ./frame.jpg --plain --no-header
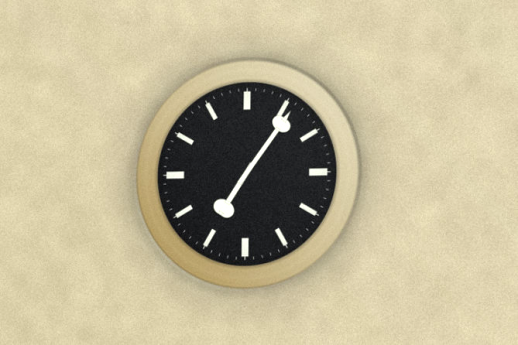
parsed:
7:06
